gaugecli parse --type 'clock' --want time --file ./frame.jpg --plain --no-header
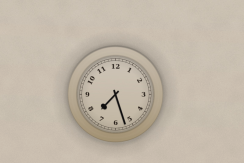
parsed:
7:27
